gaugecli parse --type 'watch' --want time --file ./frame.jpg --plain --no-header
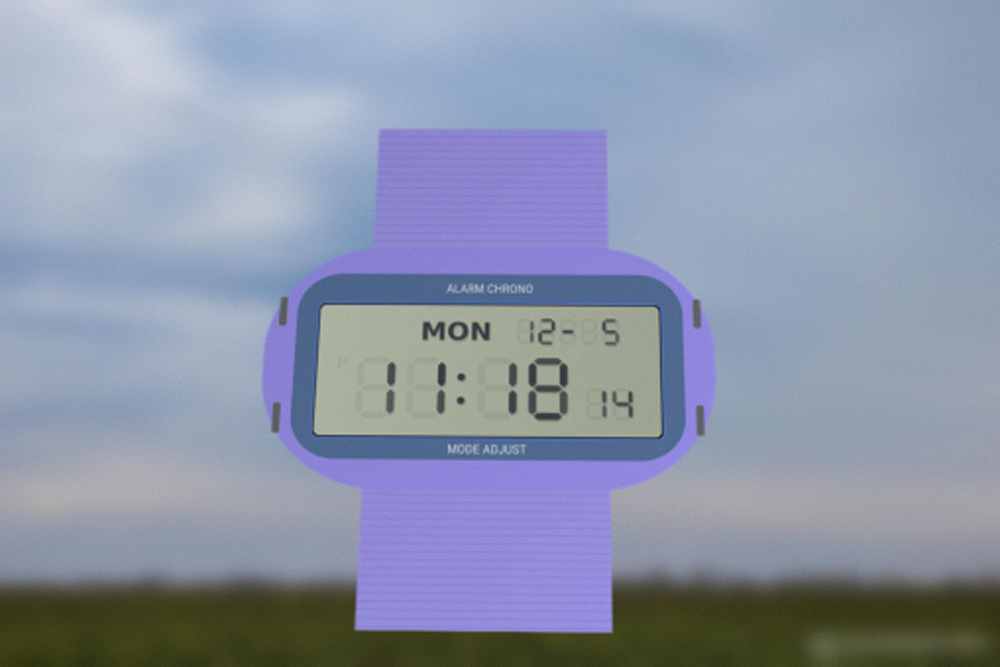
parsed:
11:18:14
